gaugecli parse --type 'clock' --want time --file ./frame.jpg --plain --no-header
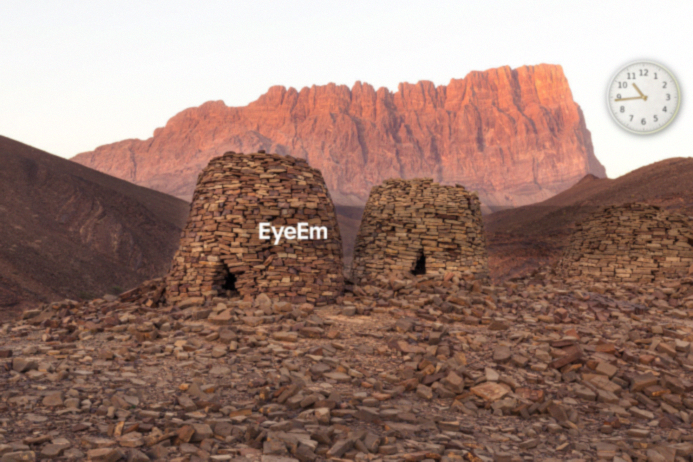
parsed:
10:44
